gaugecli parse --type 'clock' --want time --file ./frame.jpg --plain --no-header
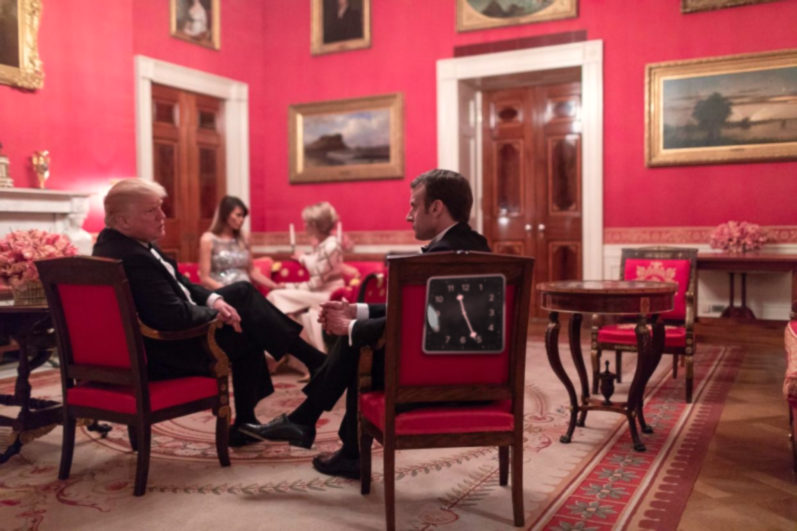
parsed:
11:26
